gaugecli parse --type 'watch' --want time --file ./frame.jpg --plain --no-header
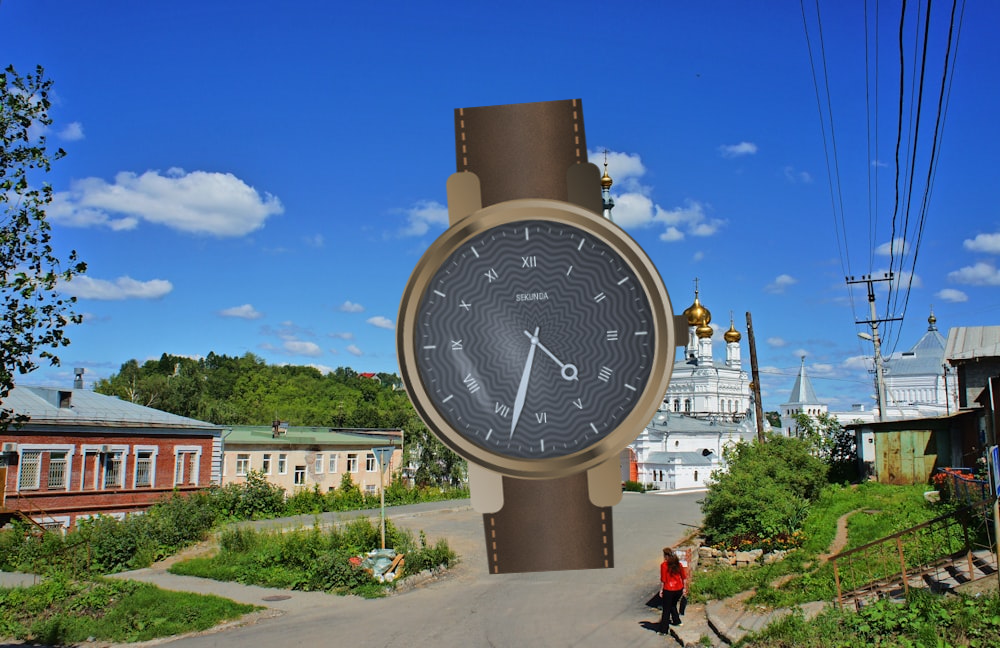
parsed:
4:33
